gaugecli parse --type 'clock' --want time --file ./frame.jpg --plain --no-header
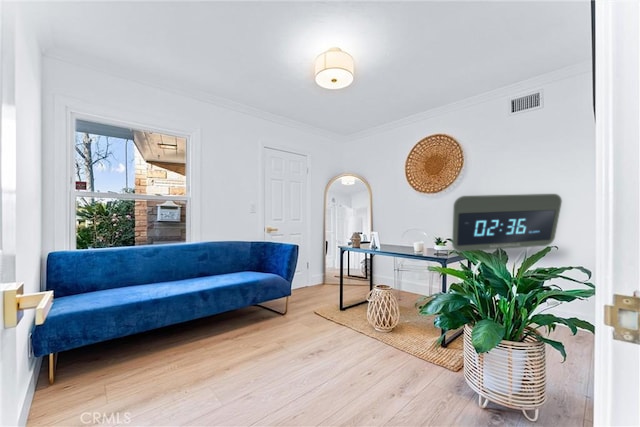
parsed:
2:36
